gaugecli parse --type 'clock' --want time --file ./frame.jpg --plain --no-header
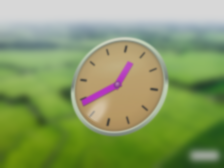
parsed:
12:39
